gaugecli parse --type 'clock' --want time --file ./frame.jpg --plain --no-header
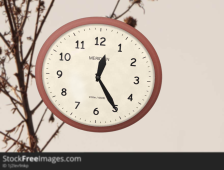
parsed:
12:25
